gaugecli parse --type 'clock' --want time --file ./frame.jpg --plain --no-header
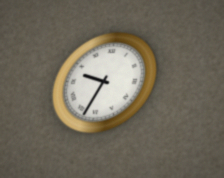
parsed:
9:33
